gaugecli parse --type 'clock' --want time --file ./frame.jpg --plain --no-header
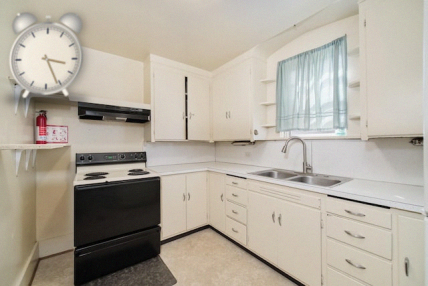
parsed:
3:26
